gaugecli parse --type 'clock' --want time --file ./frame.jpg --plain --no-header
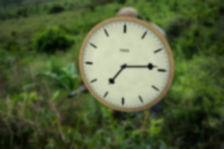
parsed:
7:14
